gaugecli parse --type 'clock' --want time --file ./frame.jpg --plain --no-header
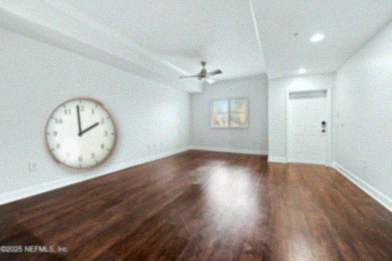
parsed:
1:59
